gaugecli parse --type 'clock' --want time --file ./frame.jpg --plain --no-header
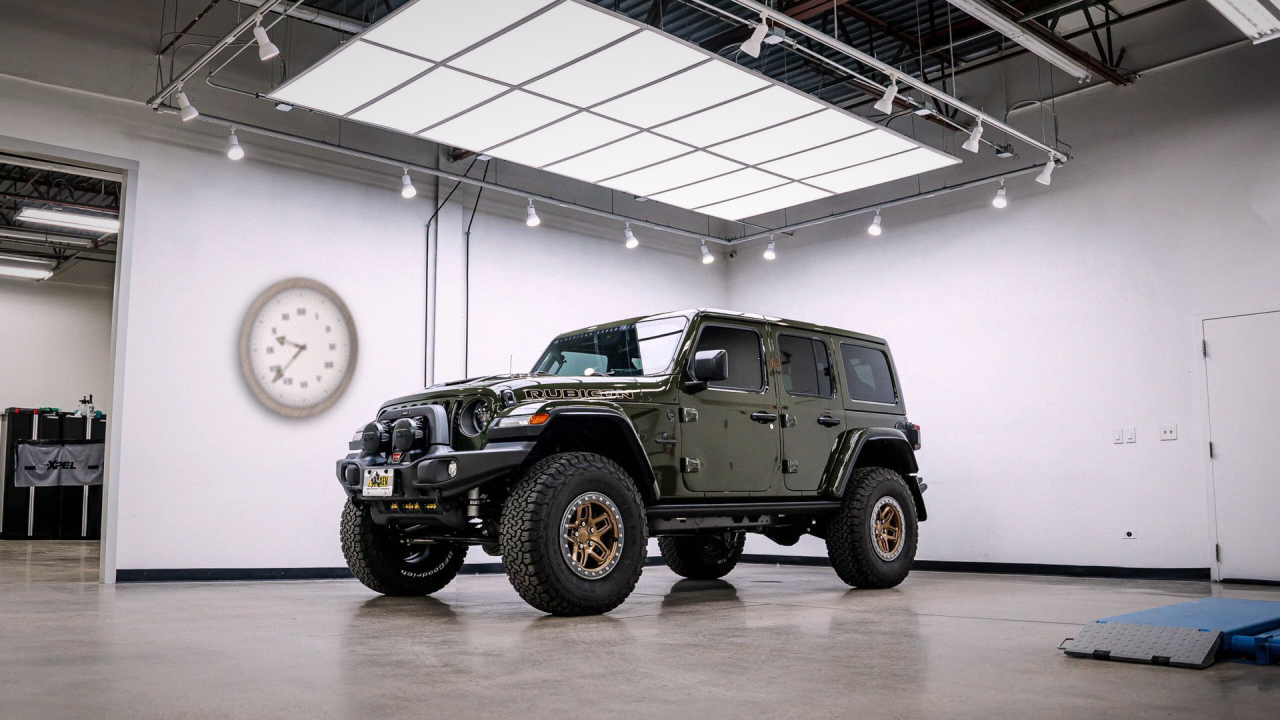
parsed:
9:38
